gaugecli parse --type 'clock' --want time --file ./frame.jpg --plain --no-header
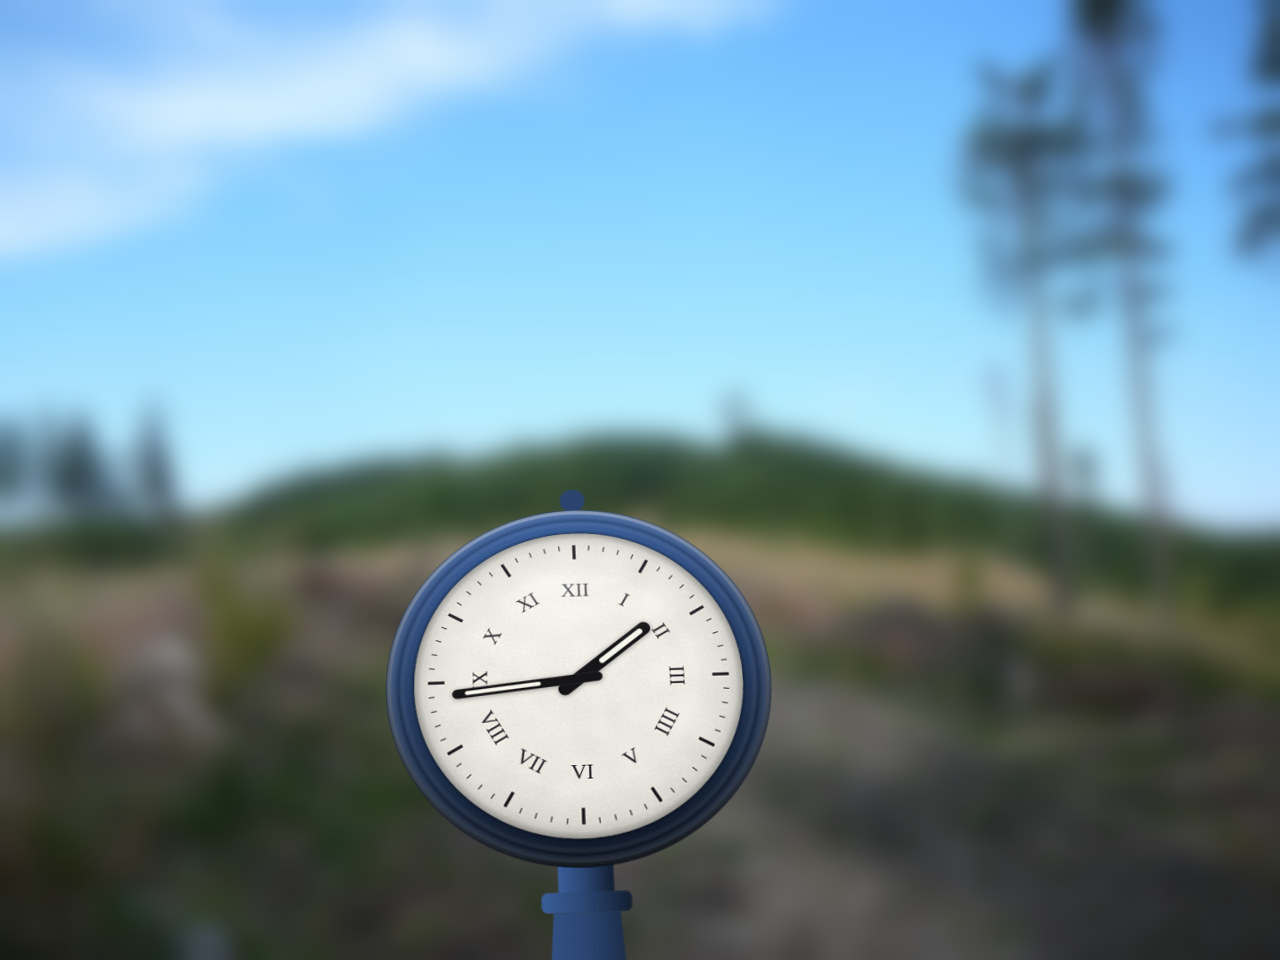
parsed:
1:44
